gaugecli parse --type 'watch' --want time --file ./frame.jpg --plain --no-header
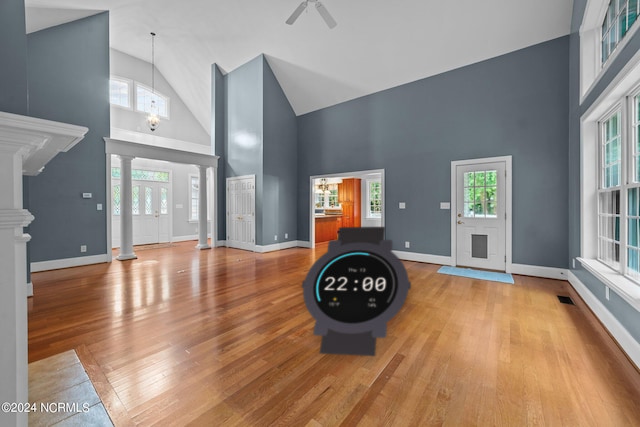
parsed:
22:00
